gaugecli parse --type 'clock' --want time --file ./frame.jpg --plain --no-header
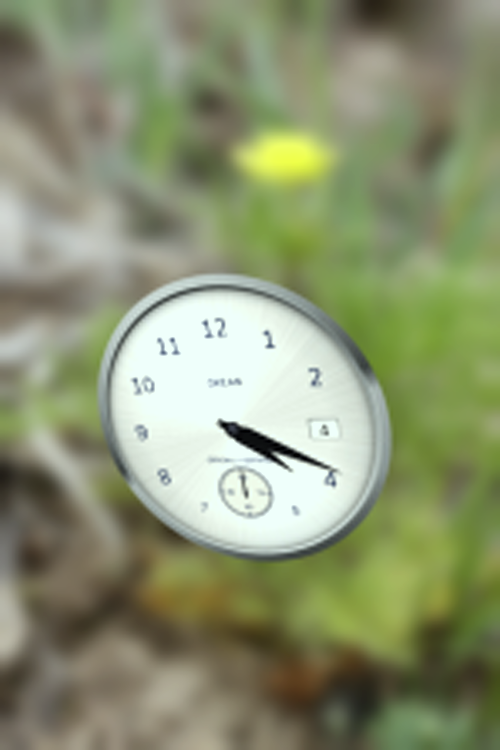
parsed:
4:19
